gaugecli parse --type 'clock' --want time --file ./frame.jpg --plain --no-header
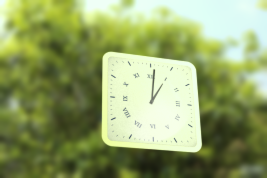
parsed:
1:01
